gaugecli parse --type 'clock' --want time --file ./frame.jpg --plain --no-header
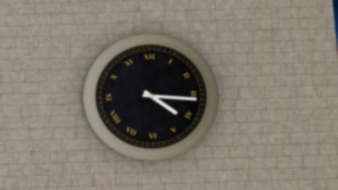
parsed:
4:16
